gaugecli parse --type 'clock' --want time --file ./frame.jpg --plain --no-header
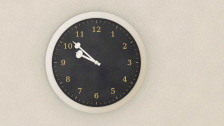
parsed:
9:52
